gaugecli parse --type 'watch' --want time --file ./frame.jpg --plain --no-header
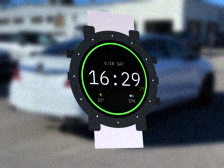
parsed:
16:29
